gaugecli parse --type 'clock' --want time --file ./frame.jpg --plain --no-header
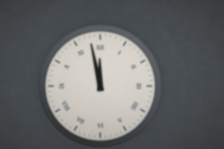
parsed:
11:58
